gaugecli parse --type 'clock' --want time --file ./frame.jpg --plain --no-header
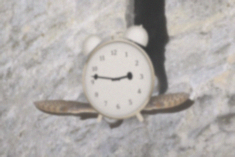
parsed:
2:47
